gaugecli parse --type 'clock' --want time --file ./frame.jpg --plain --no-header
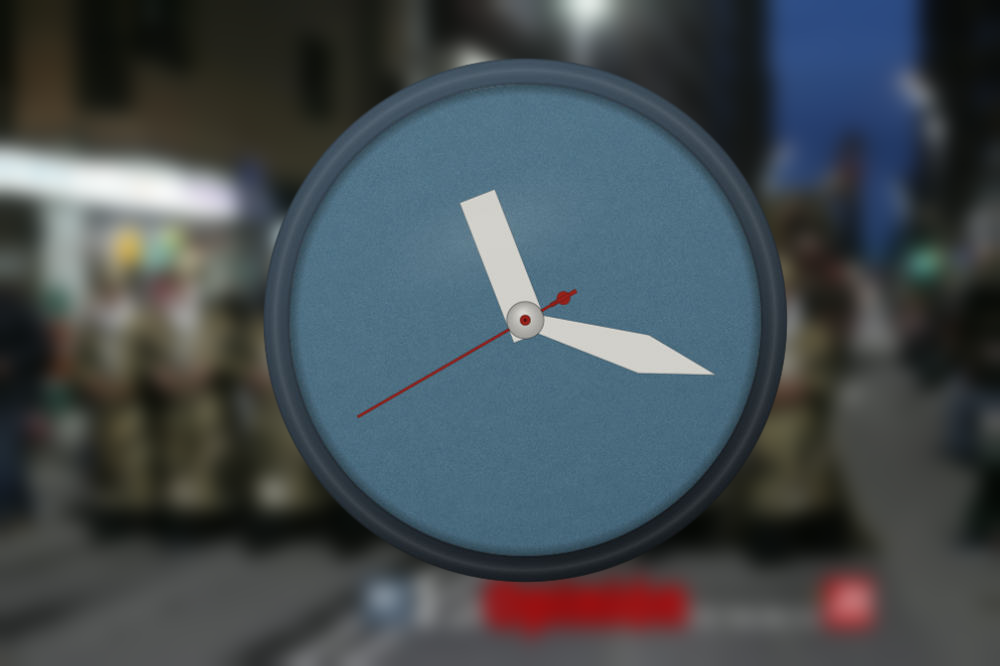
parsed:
11:17:40
